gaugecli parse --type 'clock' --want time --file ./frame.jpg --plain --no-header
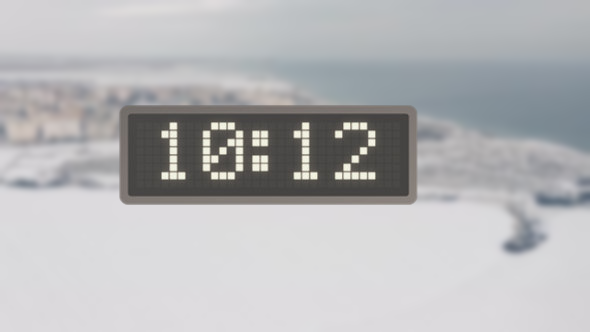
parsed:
10:12
